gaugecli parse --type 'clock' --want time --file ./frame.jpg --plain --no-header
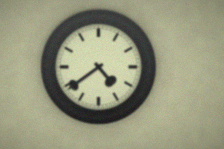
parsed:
4:39
